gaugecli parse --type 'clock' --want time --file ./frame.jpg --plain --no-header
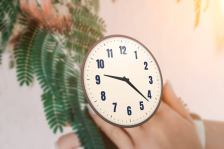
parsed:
9:22
